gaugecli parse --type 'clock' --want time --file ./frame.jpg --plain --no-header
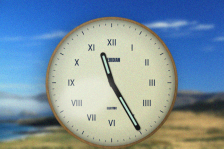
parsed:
11:25
